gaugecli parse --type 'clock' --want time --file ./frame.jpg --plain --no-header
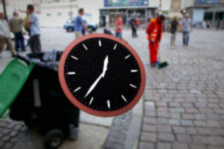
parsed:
12:37
